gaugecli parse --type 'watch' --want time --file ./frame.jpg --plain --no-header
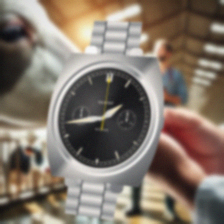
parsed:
1:43
